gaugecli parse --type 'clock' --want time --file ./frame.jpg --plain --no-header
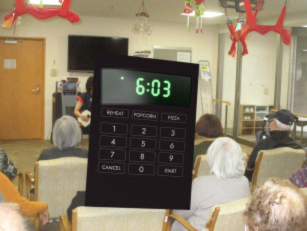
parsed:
6:03
